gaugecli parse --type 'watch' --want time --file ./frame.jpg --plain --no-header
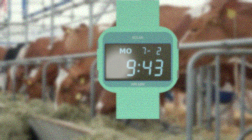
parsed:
9:43
